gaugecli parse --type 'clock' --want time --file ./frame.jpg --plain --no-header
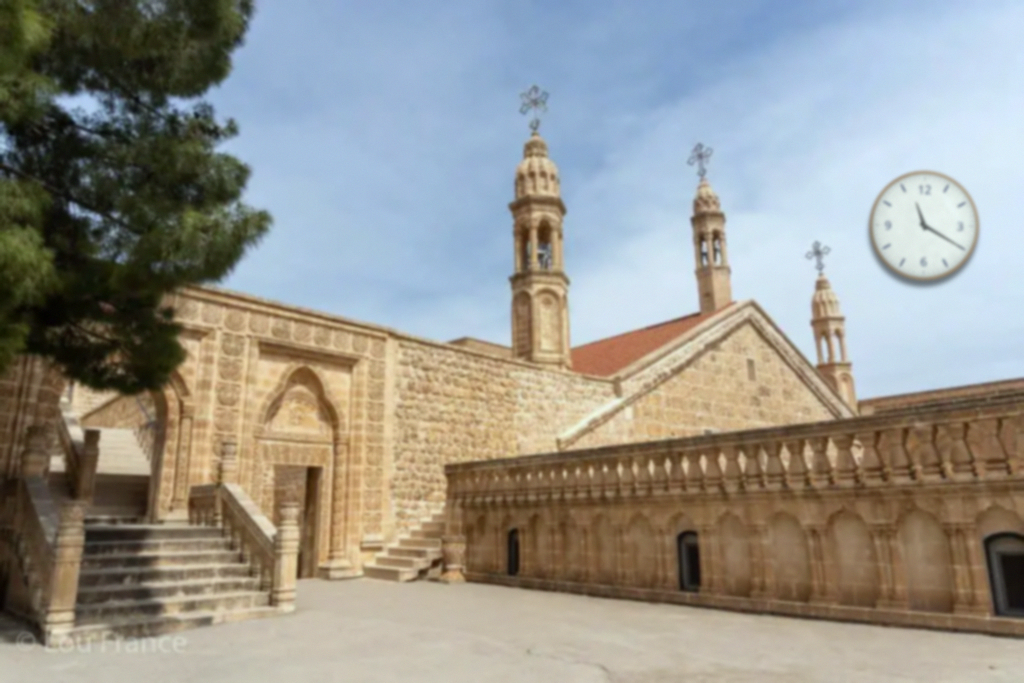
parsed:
11:20
